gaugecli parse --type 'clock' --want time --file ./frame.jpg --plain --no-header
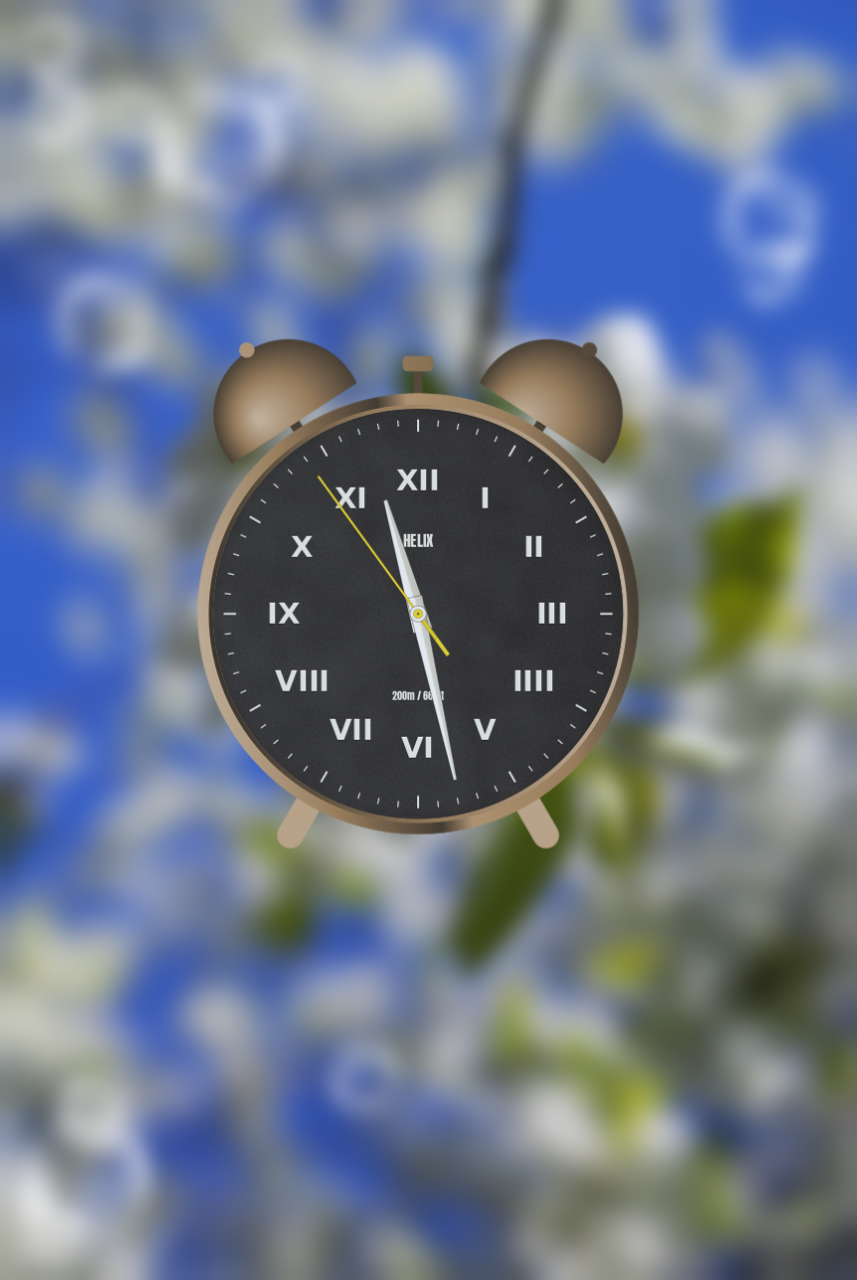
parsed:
11:27:54
